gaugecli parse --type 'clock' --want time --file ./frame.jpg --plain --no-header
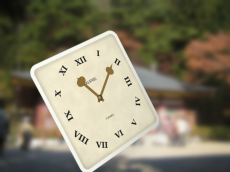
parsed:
11:09
